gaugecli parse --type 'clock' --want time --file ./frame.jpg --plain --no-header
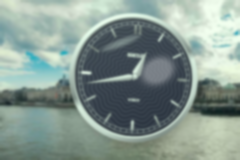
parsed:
12:43
